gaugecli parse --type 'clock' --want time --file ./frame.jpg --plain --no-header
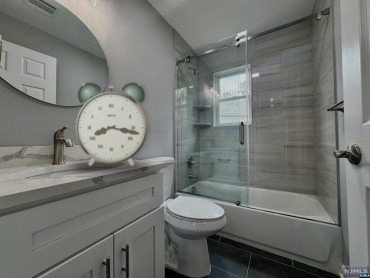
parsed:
8:17
